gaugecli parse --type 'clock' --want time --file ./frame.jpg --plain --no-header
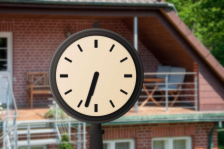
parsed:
6:33
